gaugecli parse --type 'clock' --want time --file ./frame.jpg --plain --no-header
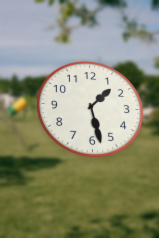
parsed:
1:28
